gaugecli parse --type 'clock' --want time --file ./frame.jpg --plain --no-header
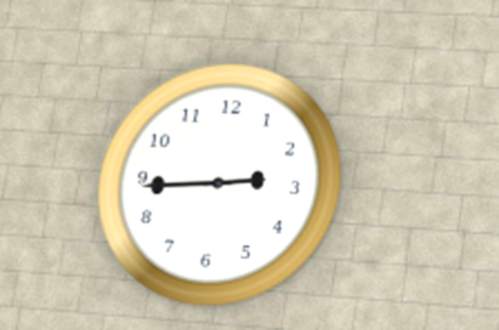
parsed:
2:44
